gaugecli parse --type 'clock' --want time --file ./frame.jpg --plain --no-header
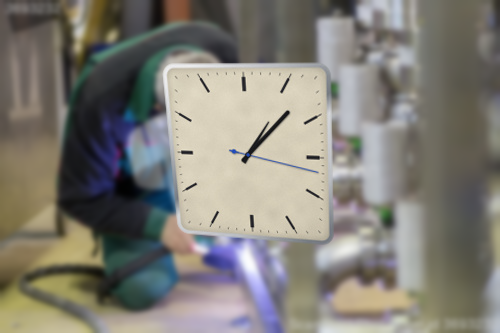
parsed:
1:07:17
